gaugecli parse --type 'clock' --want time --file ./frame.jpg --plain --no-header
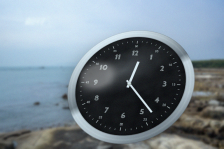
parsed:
12:23
